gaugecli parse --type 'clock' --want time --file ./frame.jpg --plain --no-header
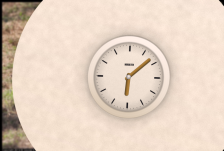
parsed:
6:08
